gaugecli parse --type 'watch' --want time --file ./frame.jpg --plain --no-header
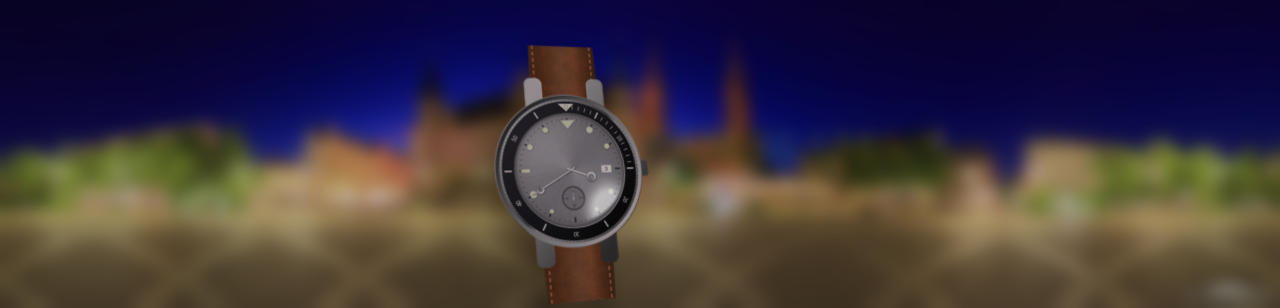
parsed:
3:40
